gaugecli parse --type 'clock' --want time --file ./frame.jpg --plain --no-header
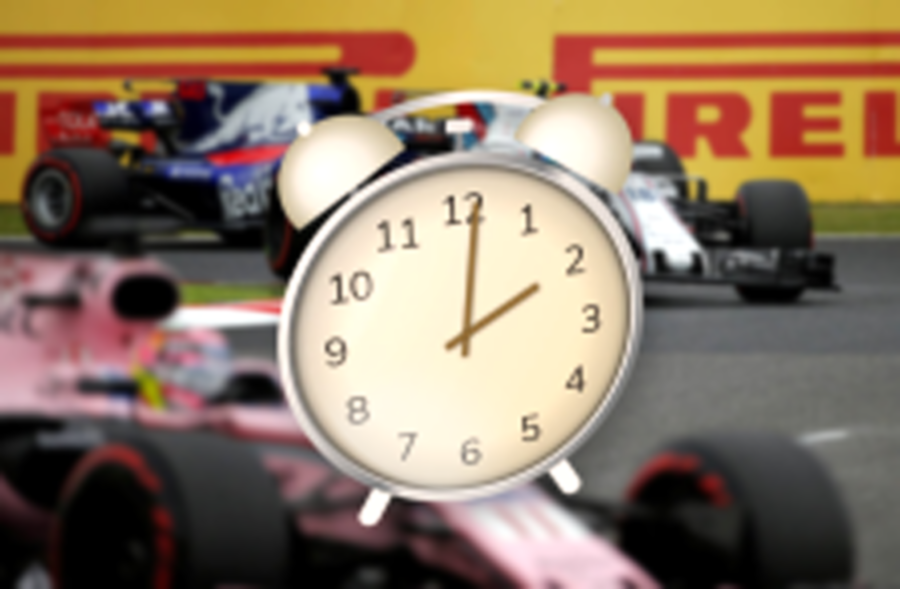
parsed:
2:01
